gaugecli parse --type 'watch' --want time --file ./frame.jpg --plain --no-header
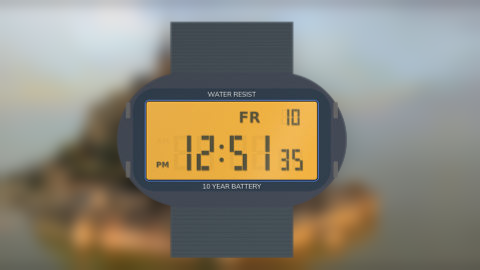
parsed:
12:51:35
